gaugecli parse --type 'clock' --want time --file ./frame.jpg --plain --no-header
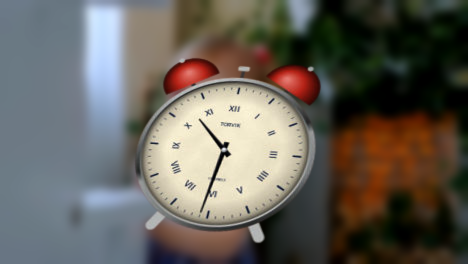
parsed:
10:31
